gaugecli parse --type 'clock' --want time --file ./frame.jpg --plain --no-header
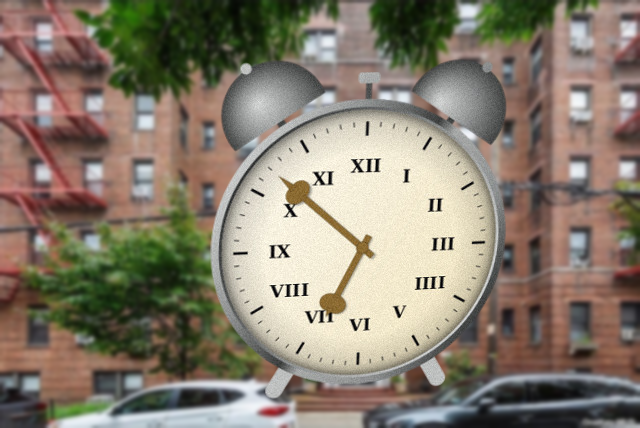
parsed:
6:52
